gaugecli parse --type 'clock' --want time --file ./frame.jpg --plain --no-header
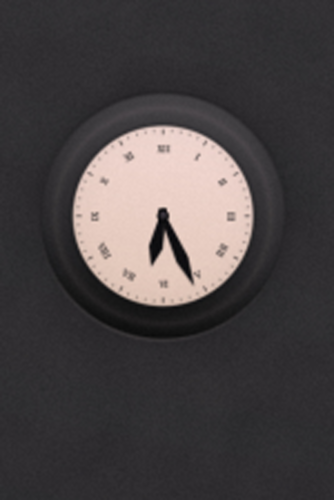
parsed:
6:26
